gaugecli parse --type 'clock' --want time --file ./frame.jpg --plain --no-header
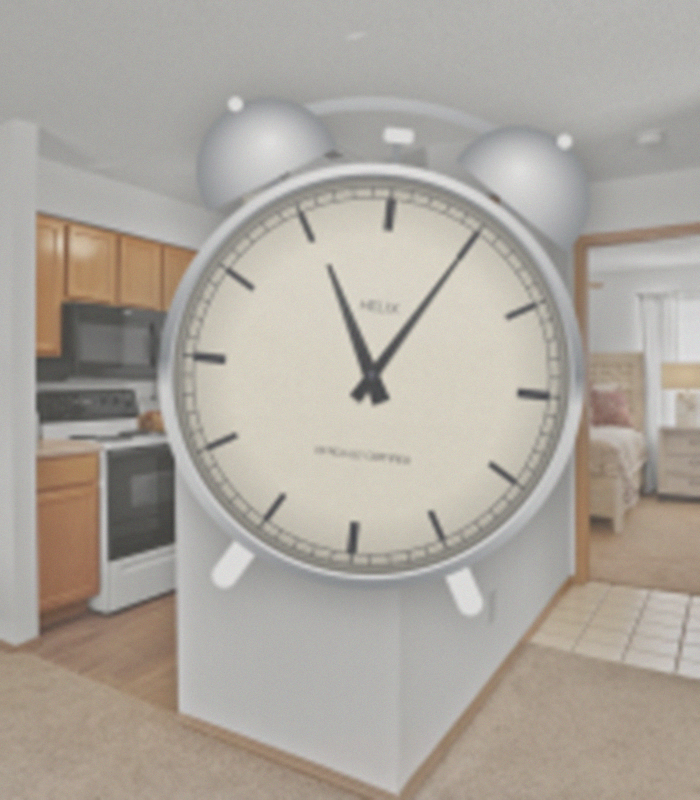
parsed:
11:05
